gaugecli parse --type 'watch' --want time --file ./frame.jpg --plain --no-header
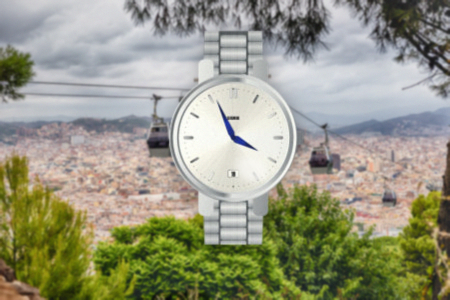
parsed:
3:56
